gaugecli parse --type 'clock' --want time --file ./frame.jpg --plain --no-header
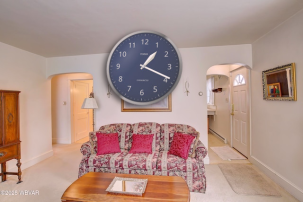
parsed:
1:19
